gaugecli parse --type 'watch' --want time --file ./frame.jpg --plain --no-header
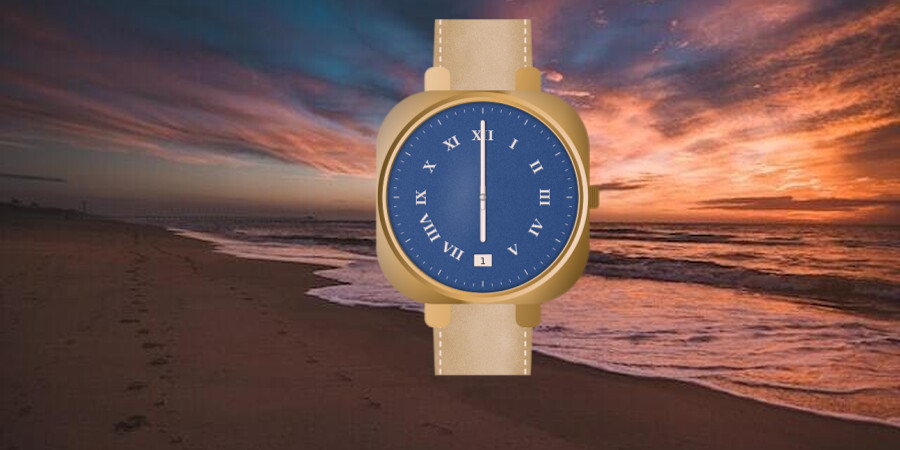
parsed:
6:00
